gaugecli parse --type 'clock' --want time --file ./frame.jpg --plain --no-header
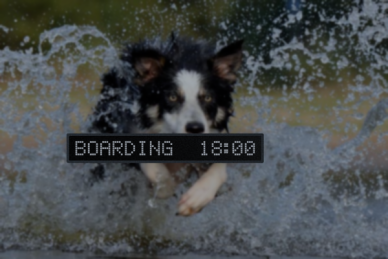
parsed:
18:00
